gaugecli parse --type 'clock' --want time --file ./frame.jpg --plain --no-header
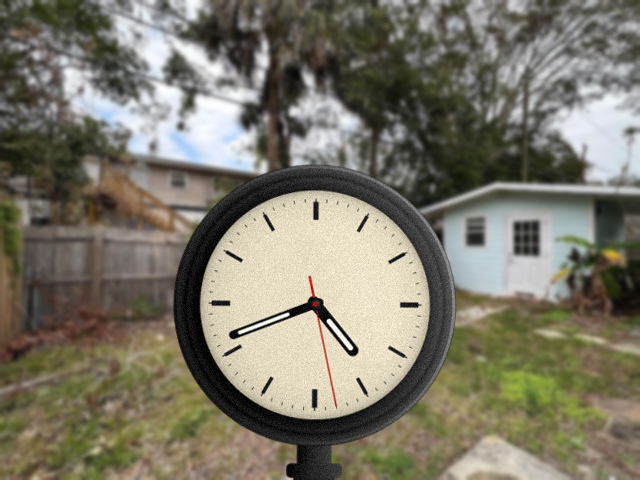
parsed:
4:41:28
